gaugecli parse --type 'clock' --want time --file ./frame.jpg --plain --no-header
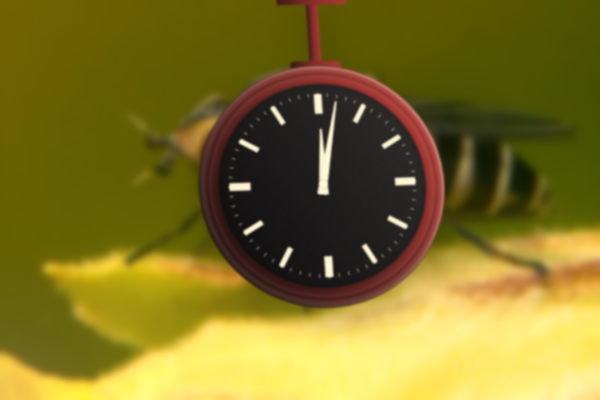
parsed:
12:02
